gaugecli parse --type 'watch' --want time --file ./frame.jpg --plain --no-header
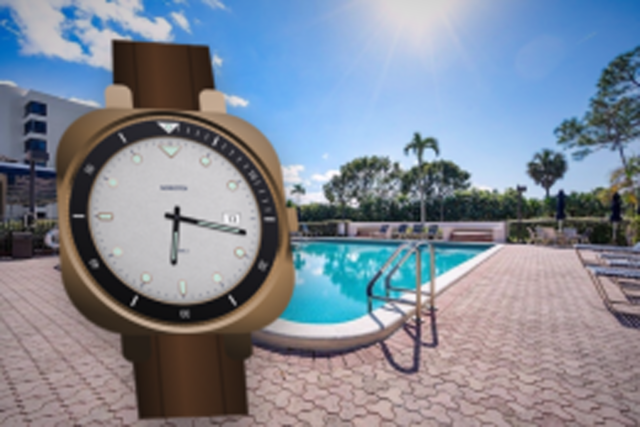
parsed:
6:17
